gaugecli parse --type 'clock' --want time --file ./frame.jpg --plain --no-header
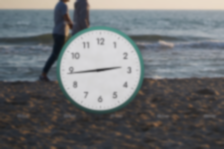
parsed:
2:44
